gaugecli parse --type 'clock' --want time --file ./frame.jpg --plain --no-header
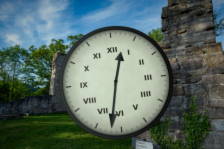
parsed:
12:32
